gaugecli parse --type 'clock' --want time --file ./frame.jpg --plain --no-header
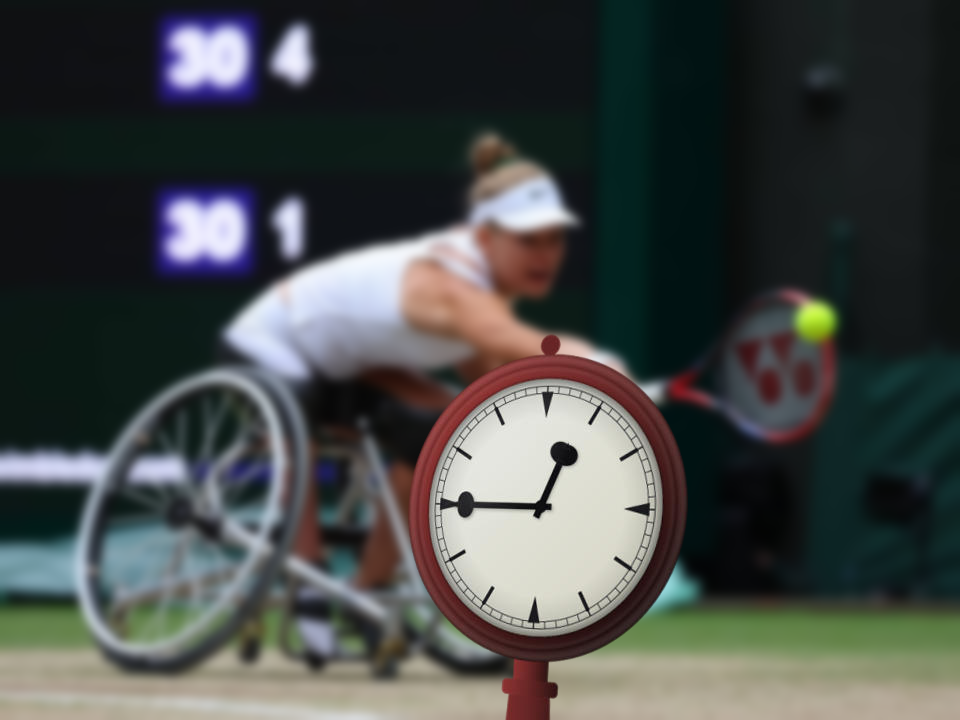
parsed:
12:45
